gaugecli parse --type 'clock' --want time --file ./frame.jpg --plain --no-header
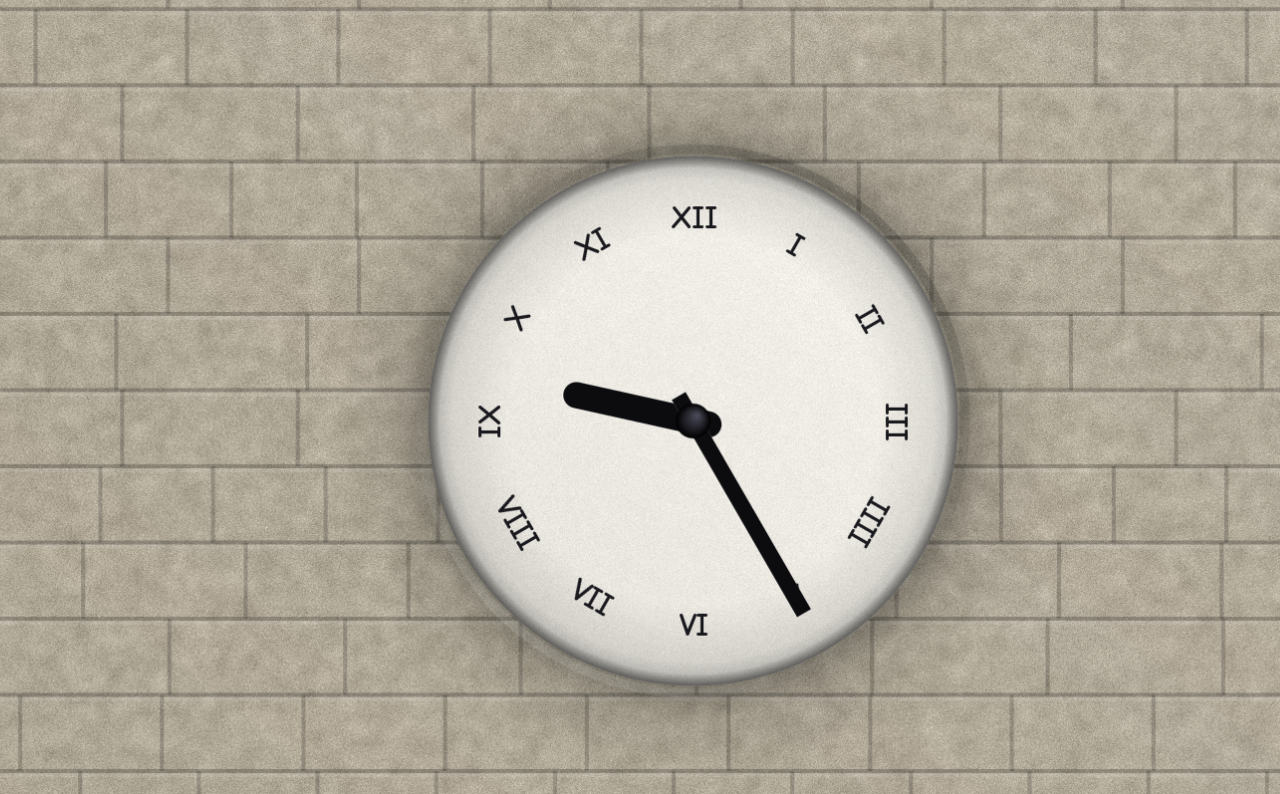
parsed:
9:25
